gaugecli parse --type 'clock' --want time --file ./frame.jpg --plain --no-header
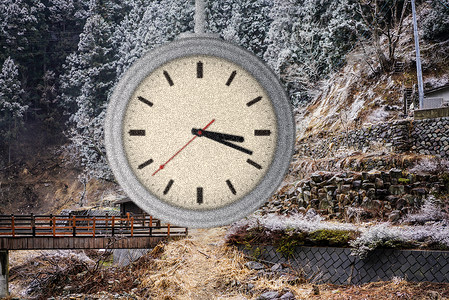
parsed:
3:18:38
